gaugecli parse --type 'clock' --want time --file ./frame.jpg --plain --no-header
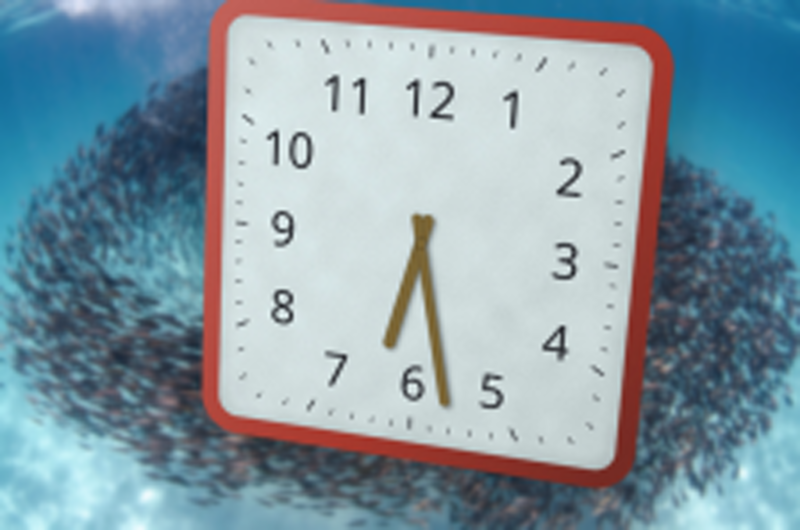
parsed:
6:28
